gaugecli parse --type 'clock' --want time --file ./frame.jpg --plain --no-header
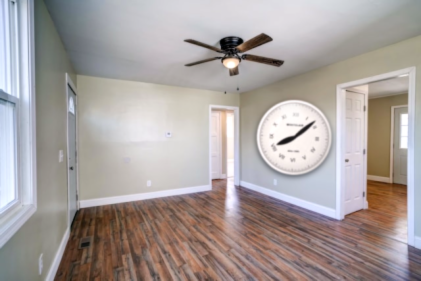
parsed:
8:08
